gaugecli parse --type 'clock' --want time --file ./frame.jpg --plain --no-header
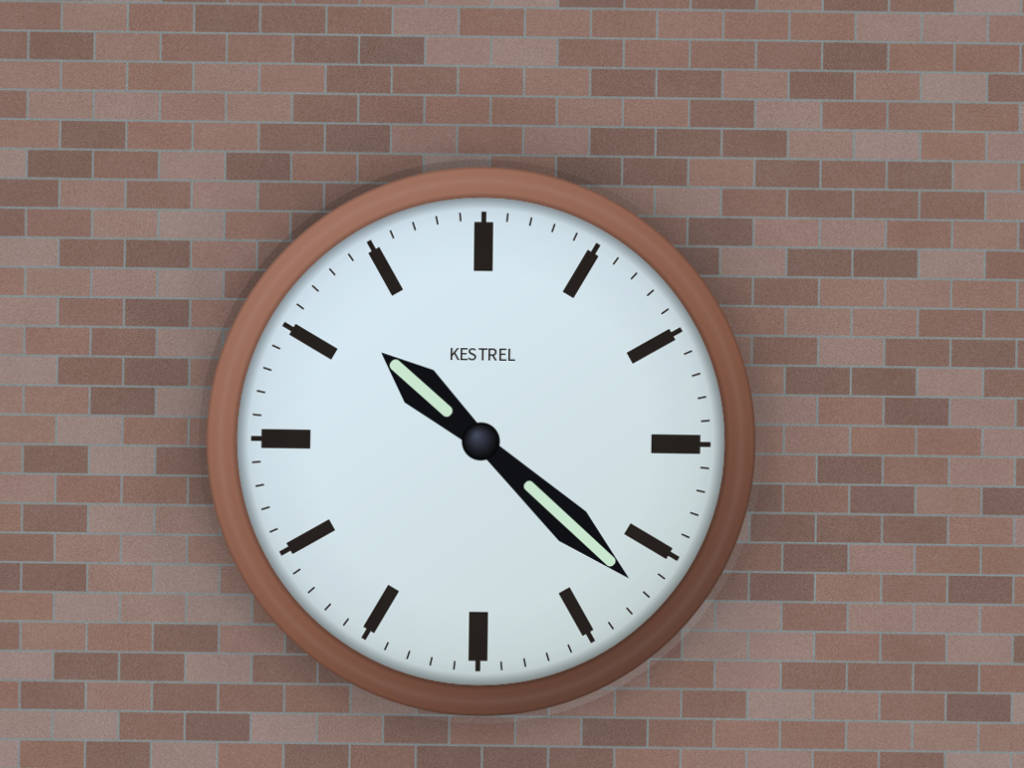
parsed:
10:22
